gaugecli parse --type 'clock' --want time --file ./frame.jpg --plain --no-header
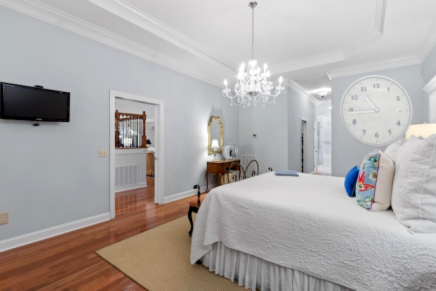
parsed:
10:44
